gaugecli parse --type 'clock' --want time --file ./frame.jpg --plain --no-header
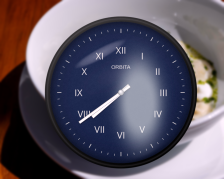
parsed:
7:39
